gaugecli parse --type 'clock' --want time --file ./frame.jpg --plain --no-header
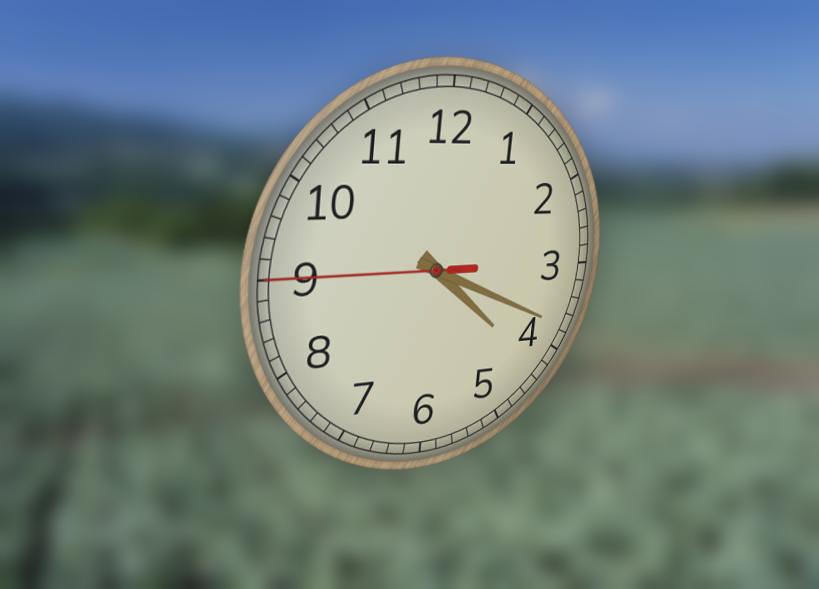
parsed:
4:18:45
